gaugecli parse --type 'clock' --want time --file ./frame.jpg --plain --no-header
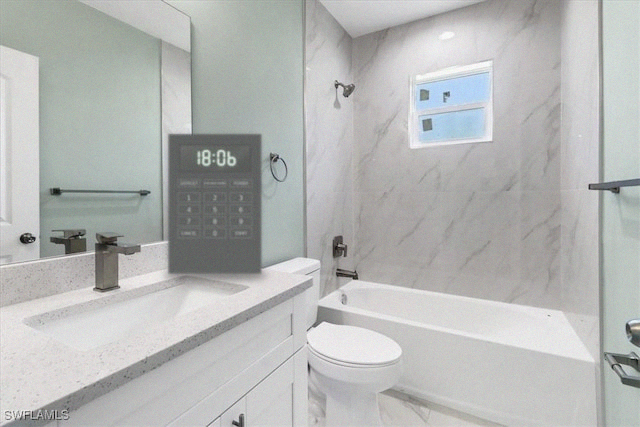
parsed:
18:06
